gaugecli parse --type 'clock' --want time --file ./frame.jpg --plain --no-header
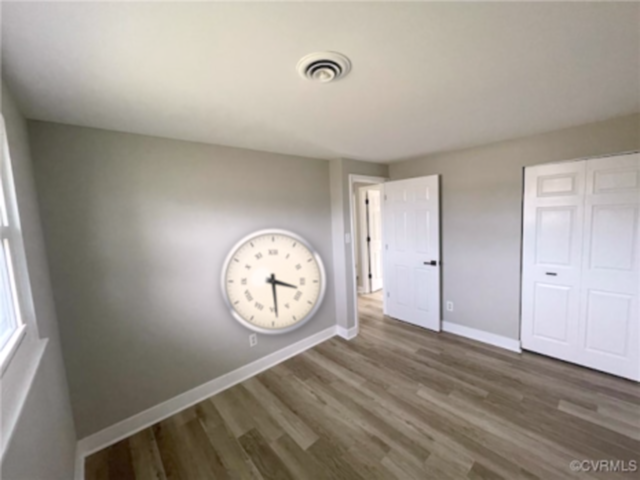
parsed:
3:29
